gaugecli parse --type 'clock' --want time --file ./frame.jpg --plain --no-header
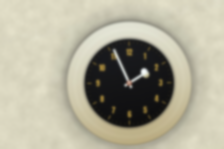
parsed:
1:56
